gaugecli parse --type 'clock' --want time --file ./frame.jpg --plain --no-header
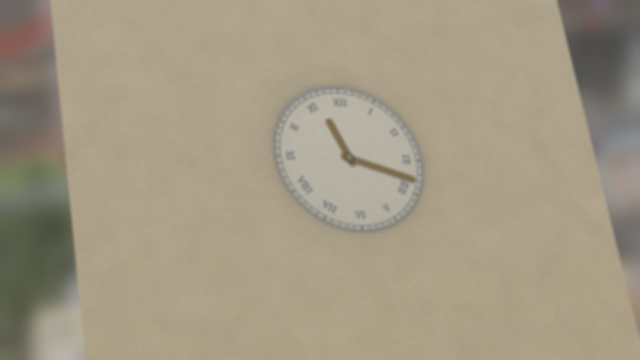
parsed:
11:18
